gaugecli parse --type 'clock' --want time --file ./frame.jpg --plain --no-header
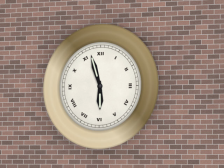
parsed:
5:57
